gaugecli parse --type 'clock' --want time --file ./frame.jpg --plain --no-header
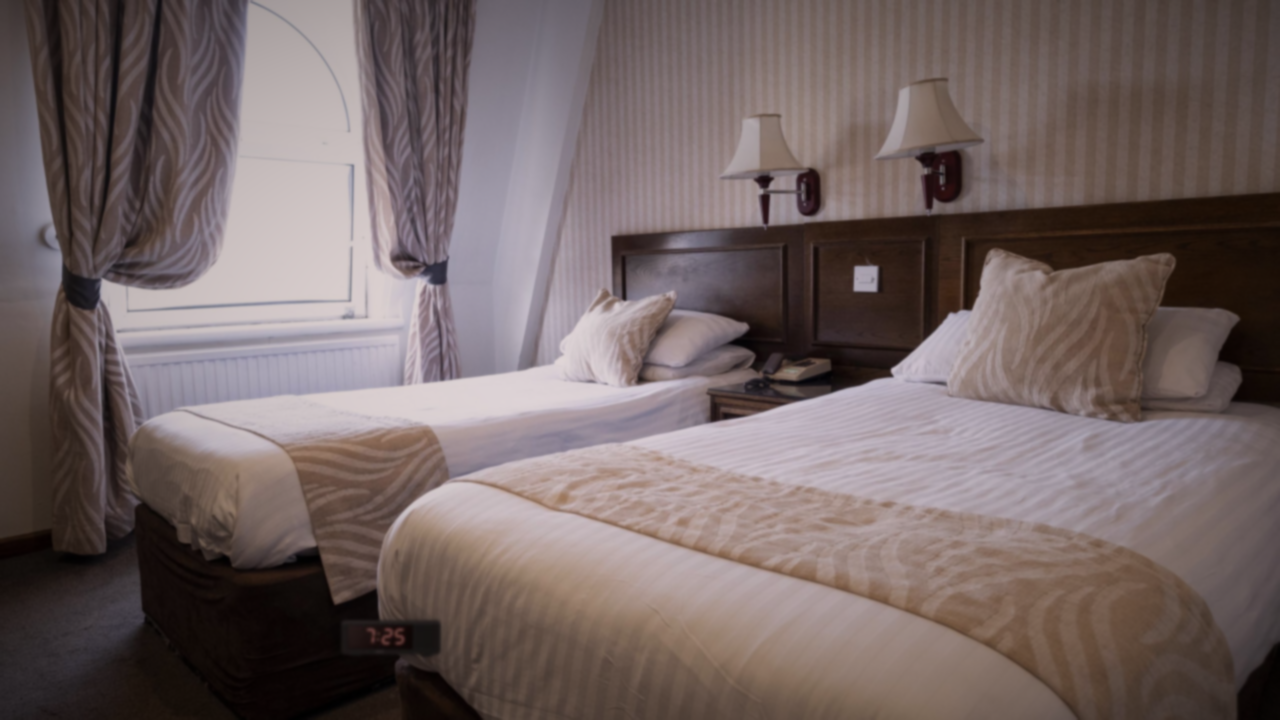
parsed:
7:25
